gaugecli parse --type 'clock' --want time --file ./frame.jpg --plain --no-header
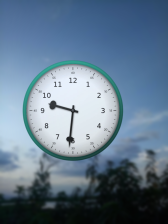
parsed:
9:31
